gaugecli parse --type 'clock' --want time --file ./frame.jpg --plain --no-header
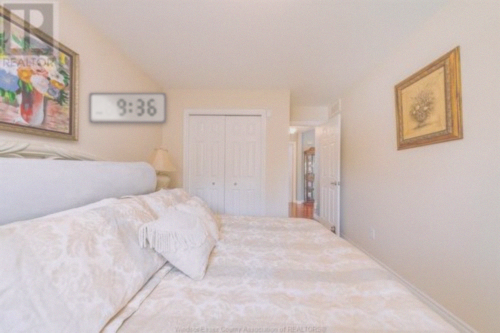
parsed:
9:36
